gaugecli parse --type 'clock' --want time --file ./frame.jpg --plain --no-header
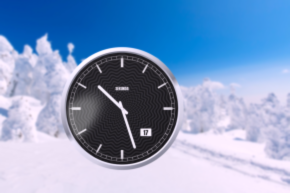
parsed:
10:27
